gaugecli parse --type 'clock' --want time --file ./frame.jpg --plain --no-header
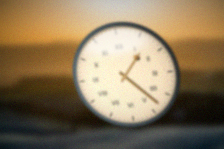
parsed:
1:23
